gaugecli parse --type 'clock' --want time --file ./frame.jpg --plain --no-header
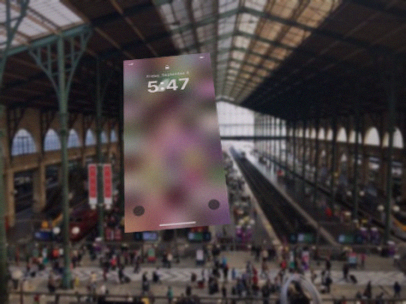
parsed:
5:47
